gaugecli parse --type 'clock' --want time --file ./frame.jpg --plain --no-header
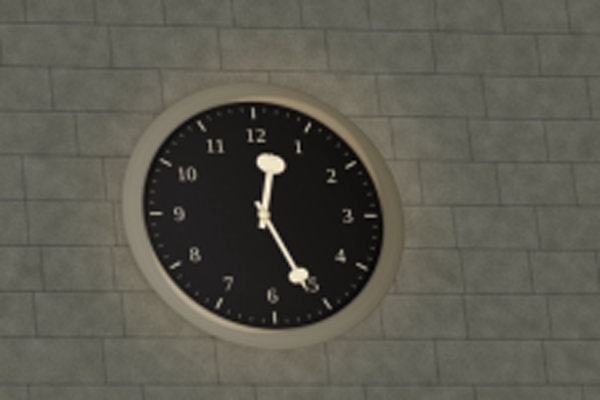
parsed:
12:26
